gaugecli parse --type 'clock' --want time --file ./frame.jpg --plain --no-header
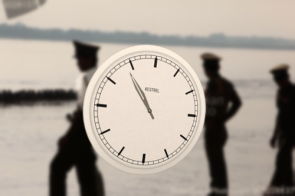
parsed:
10:54
